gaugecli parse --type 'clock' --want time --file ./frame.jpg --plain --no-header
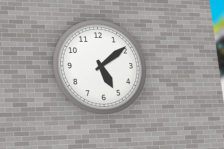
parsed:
5:09
